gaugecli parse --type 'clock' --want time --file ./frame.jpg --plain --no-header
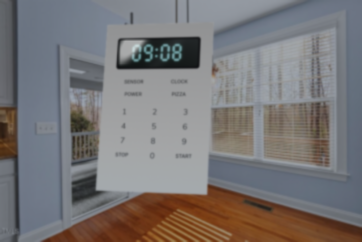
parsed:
9:08
